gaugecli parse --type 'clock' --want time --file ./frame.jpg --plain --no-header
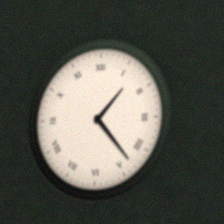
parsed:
1:23
